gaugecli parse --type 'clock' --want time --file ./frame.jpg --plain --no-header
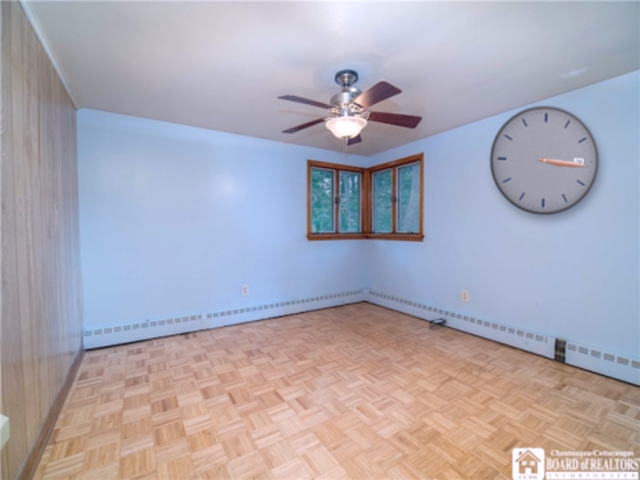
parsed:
3:16
